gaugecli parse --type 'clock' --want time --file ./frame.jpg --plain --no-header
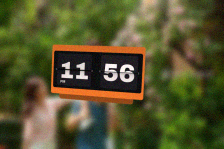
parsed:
11:56
